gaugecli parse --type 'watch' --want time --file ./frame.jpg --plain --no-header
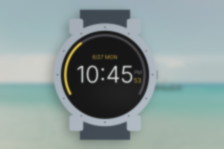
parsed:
10:45
